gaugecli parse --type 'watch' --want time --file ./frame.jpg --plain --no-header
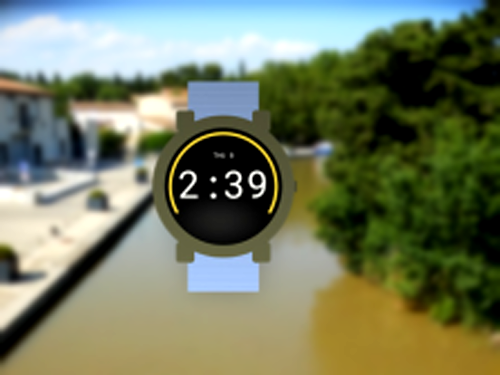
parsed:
2:39
